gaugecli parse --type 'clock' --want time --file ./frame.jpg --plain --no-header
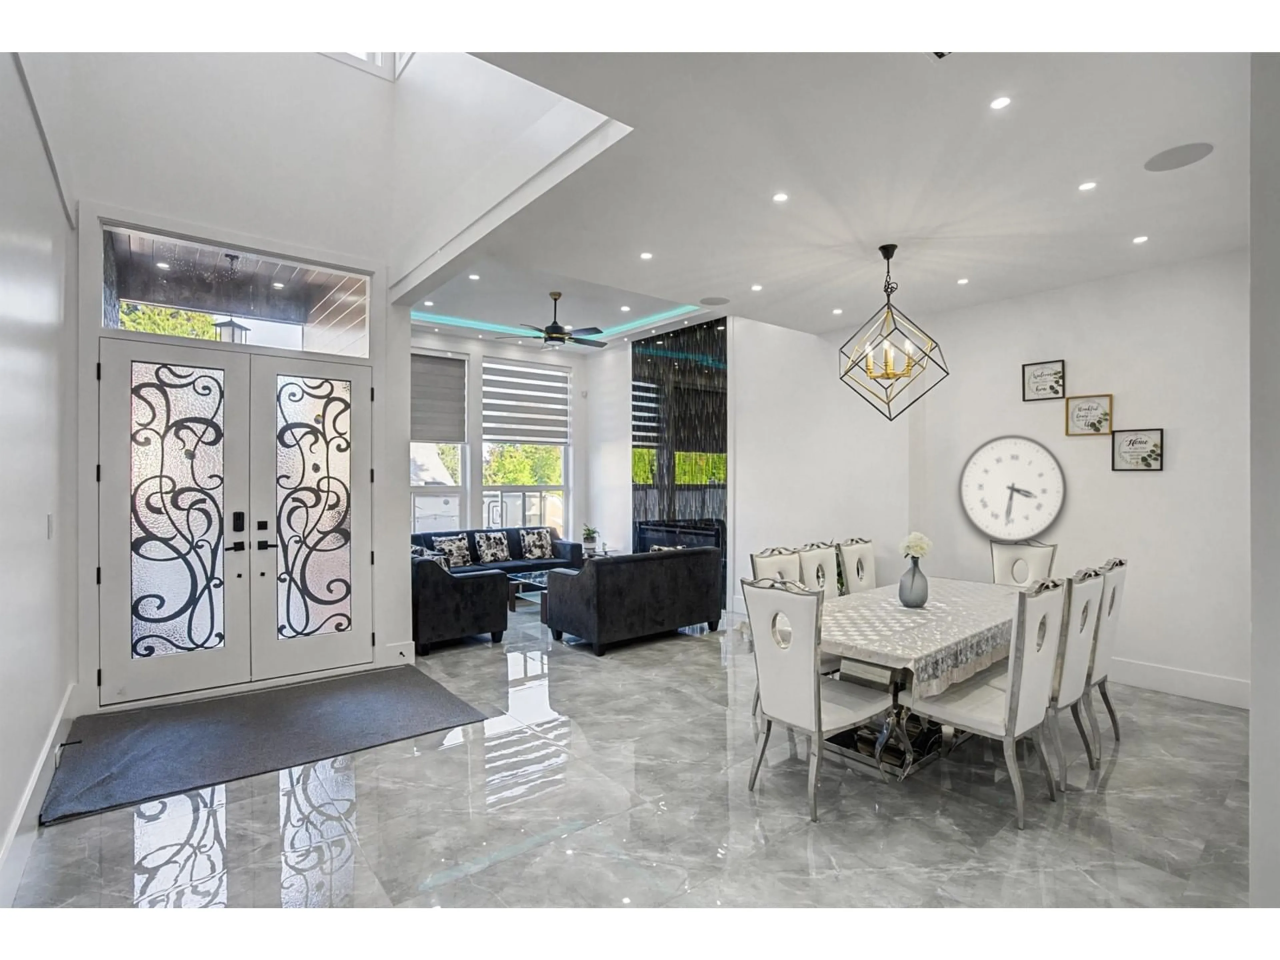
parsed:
3:31
